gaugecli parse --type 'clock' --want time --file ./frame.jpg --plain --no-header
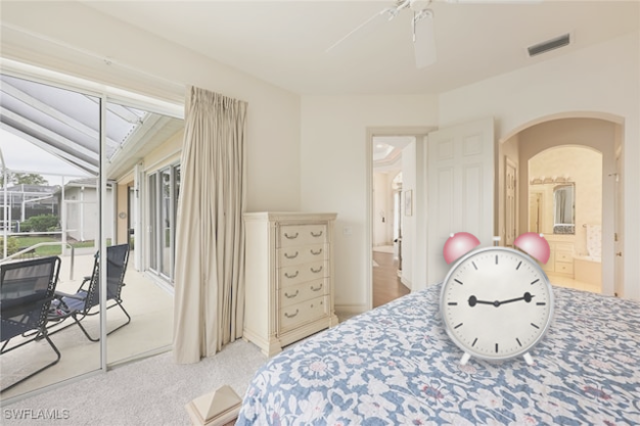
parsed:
9:13
